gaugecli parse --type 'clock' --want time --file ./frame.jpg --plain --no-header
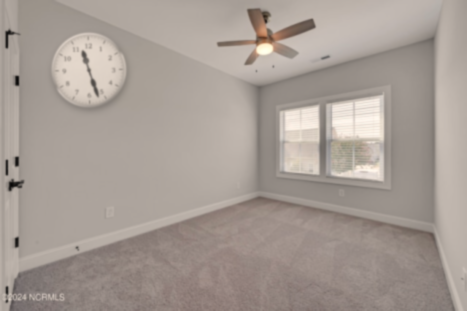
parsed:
11:27
